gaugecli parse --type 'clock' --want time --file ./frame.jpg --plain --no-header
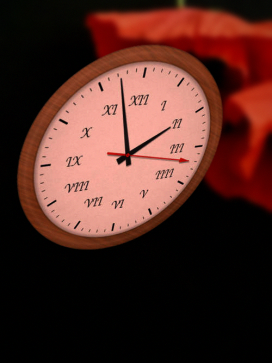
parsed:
1:57:17
